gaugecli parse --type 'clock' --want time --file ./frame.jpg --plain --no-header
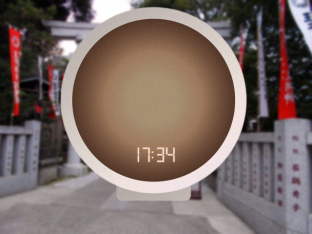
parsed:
17:34
